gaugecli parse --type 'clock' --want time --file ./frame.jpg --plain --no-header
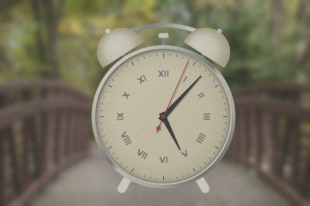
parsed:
5:07:04
